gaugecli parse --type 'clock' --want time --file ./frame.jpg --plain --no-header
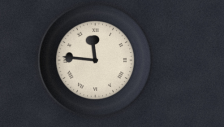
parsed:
11:46
